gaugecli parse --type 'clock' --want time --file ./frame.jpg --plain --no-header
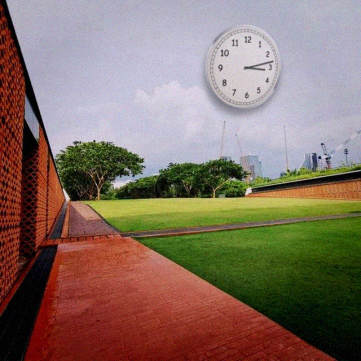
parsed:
3:13
